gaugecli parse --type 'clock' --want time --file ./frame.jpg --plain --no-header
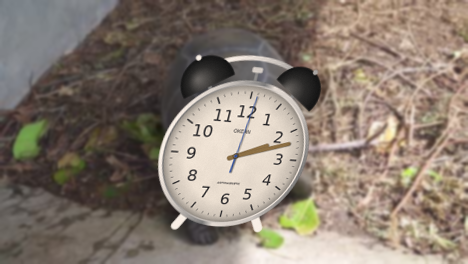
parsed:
2:12:01
